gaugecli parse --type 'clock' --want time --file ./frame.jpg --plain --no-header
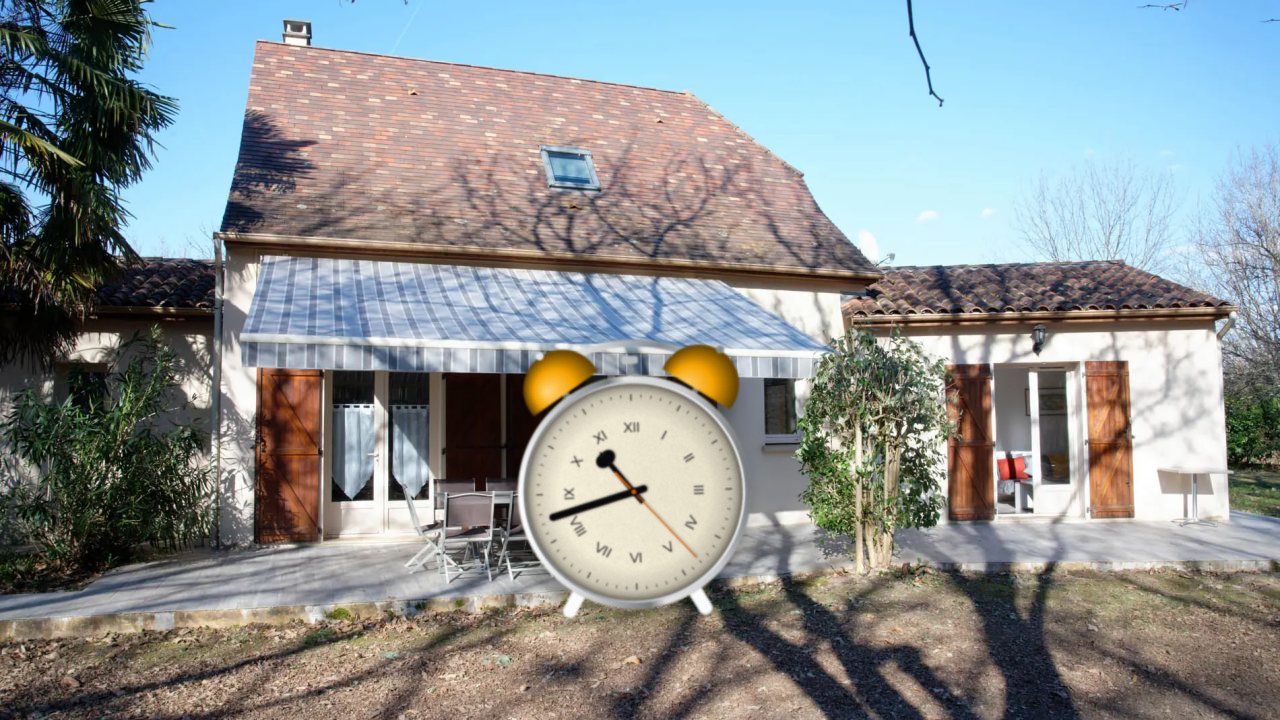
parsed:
10:42:23
